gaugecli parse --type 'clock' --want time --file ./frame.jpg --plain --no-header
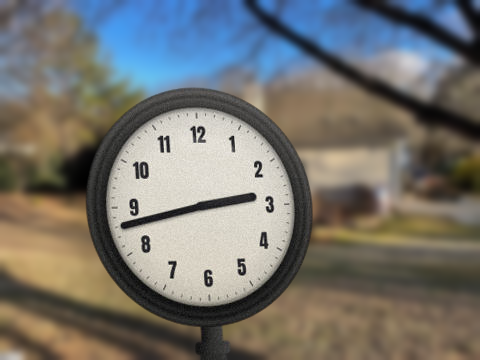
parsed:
2:43
